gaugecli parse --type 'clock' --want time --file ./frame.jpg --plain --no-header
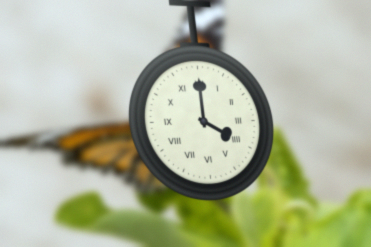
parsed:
4:00
